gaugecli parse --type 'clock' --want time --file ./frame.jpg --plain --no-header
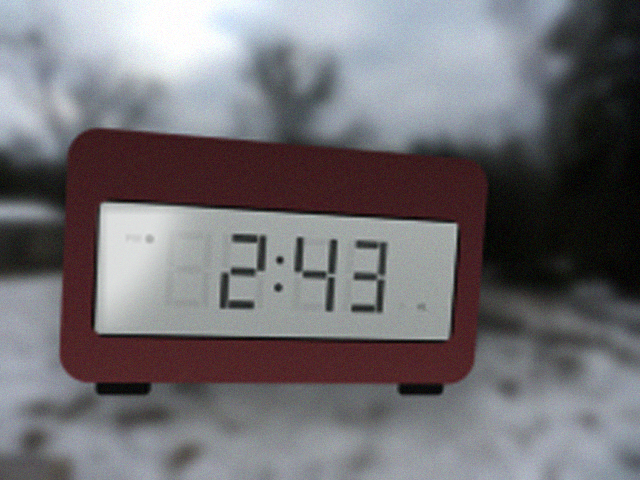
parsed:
2:43
